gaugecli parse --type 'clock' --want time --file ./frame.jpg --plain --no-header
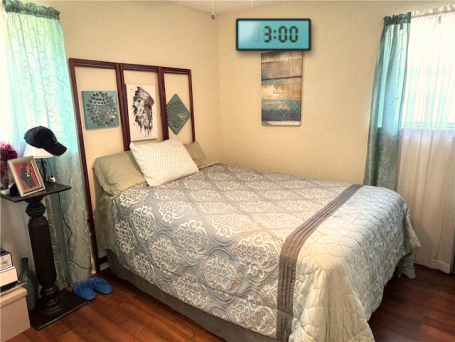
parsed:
3:00
